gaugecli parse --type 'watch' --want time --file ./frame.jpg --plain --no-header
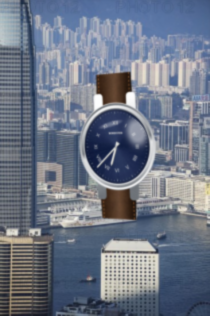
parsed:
6:38
